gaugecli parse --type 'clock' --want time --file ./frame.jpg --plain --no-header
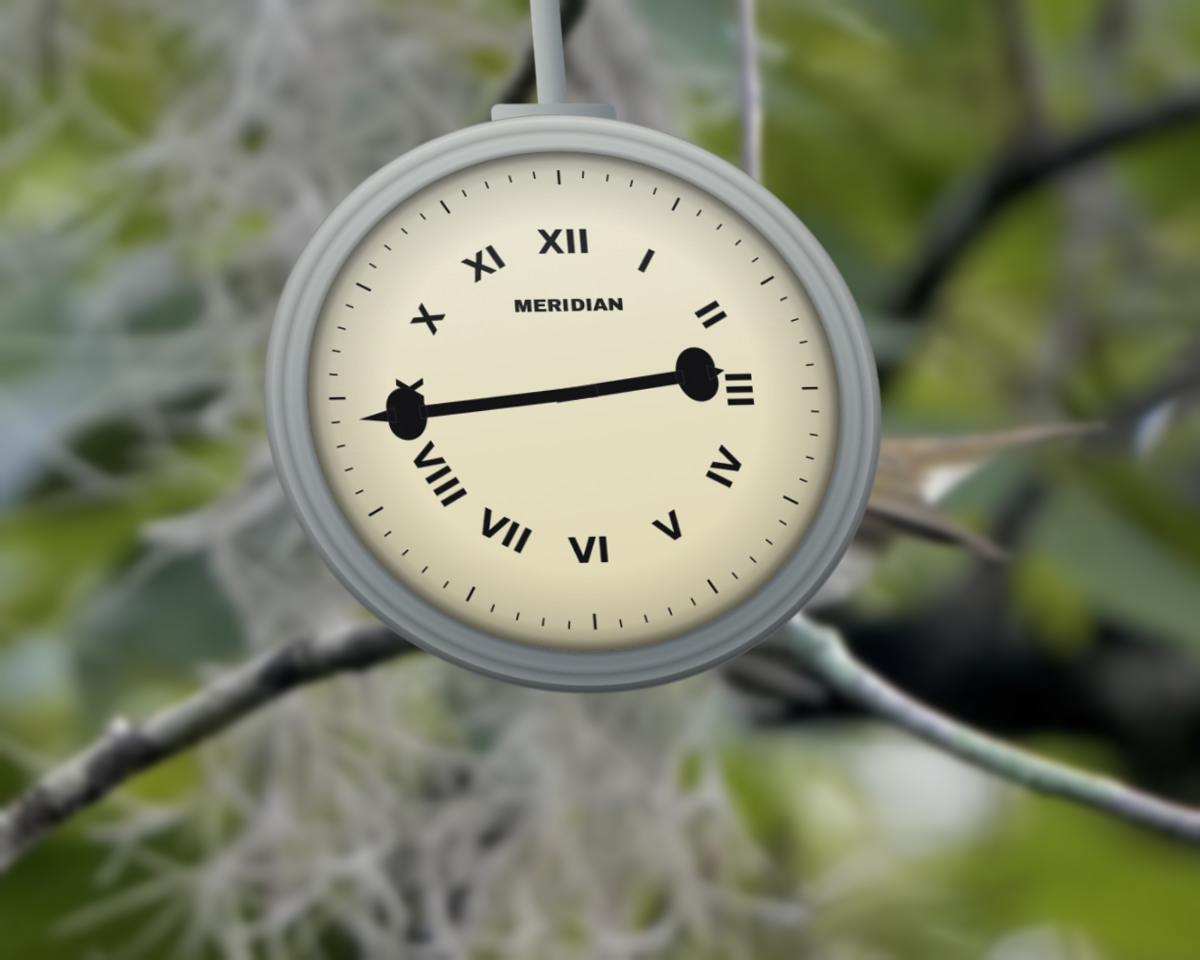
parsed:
2:44
